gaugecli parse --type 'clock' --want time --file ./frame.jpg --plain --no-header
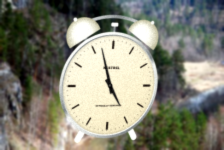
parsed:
4:57
